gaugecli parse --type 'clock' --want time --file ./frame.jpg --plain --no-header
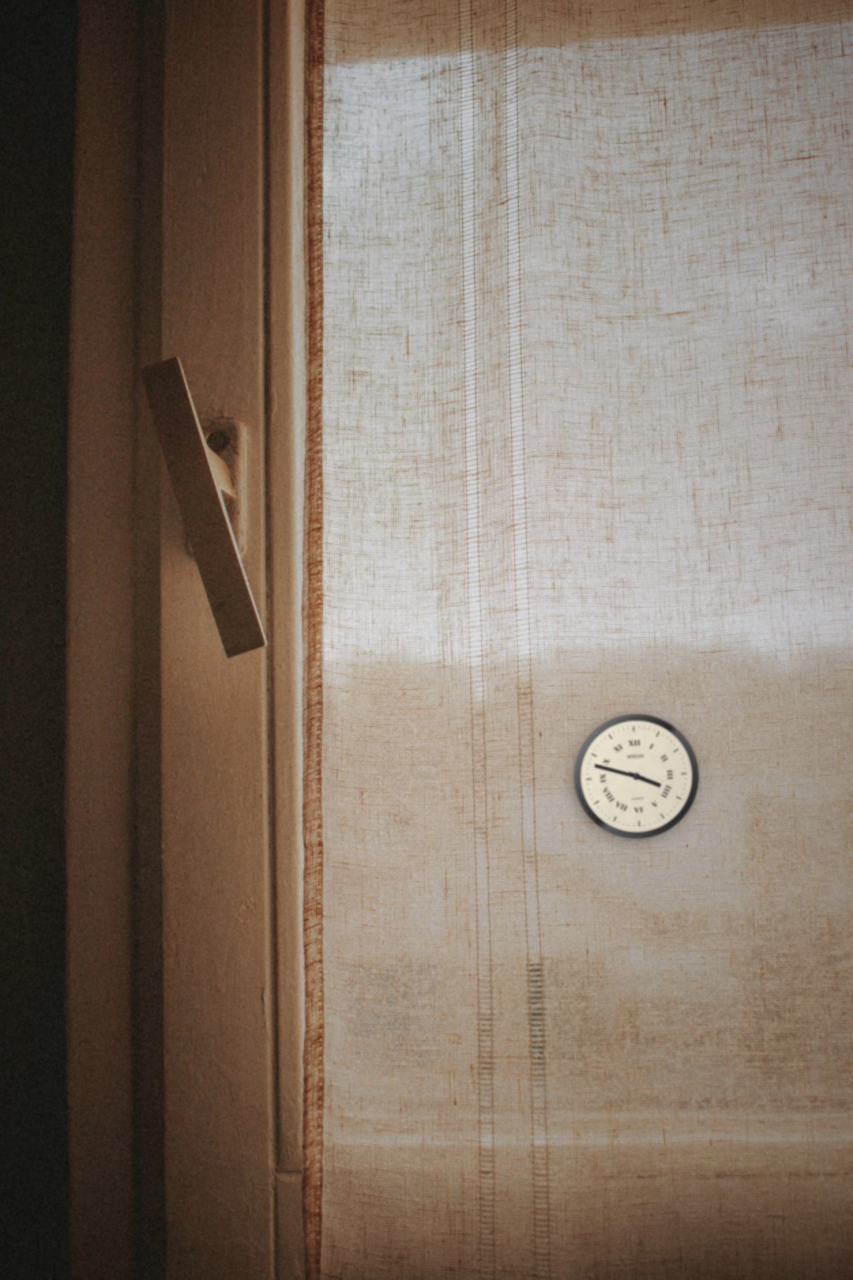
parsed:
3:48
